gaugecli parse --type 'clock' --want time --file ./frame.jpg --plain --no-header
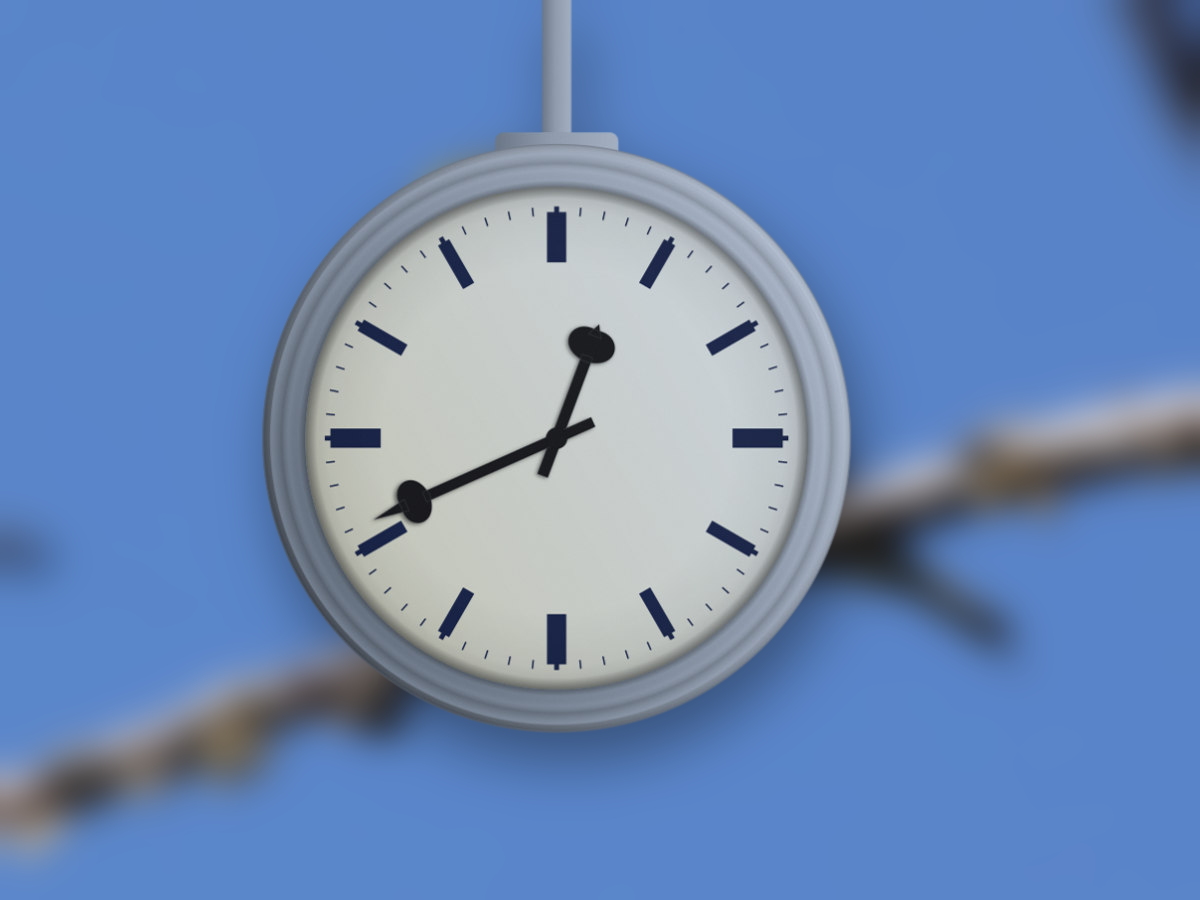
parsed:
12:41
